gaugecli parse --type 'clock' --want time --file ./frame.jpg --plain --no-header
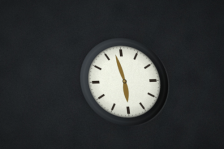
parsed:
5:58
